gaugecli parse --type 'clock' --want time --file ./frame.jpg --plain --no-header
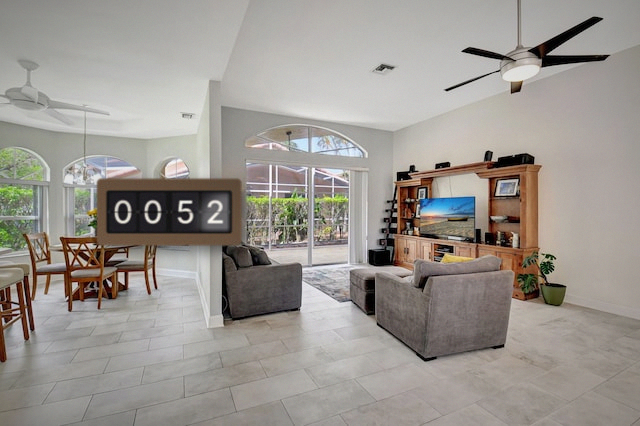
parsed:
0:52
